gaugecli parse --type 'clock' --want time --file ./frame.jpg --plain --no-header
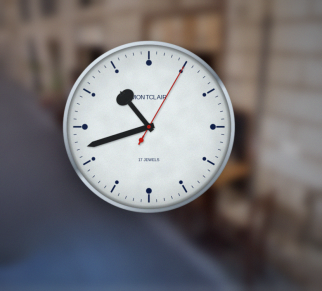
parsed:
10:42:05
